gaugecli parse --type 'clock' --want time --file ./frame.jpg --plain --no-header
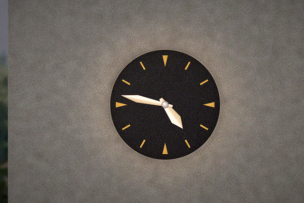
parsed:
4:47
